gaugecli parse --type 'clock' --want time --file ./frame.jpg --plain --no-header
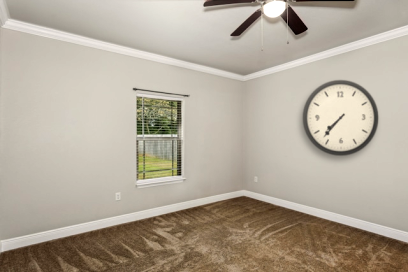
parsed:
7:37
